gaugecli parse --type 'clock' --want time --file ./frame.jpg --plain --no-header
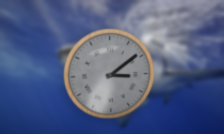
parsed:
3:09
